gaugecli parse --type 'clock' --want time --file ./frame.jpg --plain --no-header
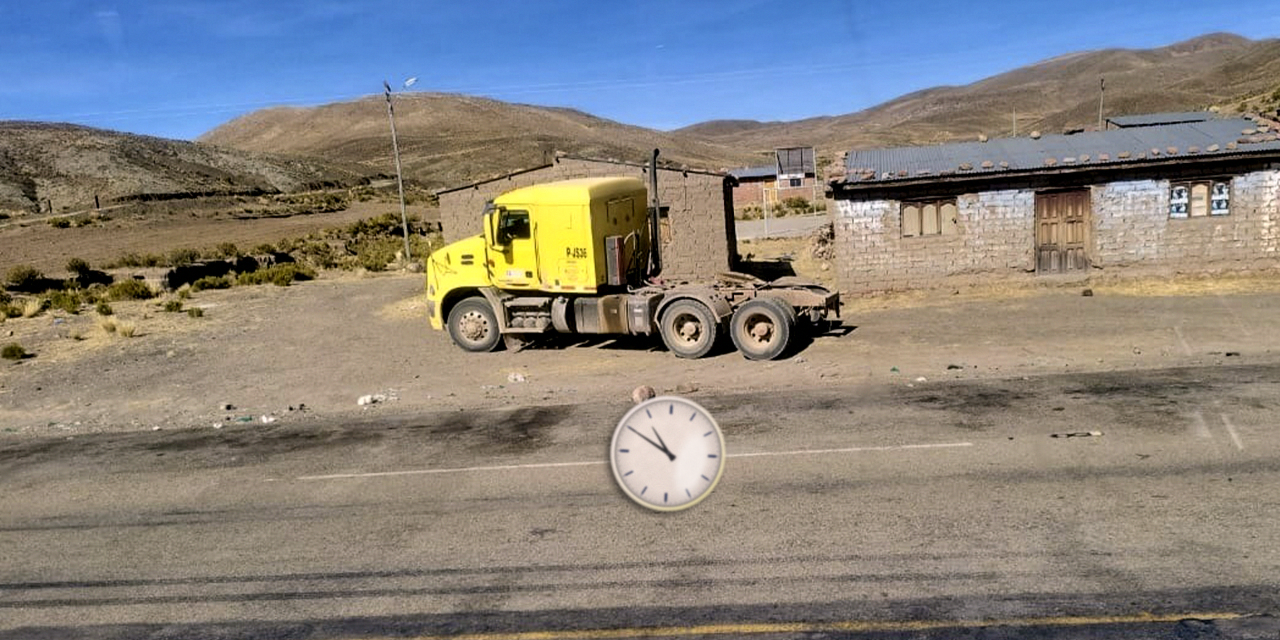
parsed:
10:50
